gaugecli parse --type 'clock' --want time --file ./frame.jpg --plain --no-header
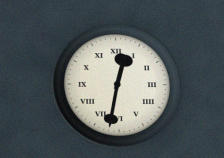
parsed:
12:32
